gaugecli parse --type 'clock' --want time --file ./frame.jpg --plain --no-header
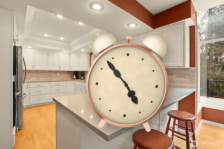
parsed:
4:53
